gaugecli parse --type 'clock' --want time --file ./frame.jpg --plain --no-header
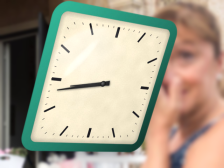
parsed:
8:43
